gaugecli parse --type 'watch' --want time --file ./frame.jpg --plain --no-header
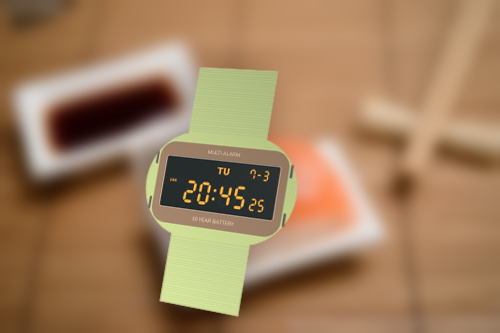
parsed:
20:45:25
